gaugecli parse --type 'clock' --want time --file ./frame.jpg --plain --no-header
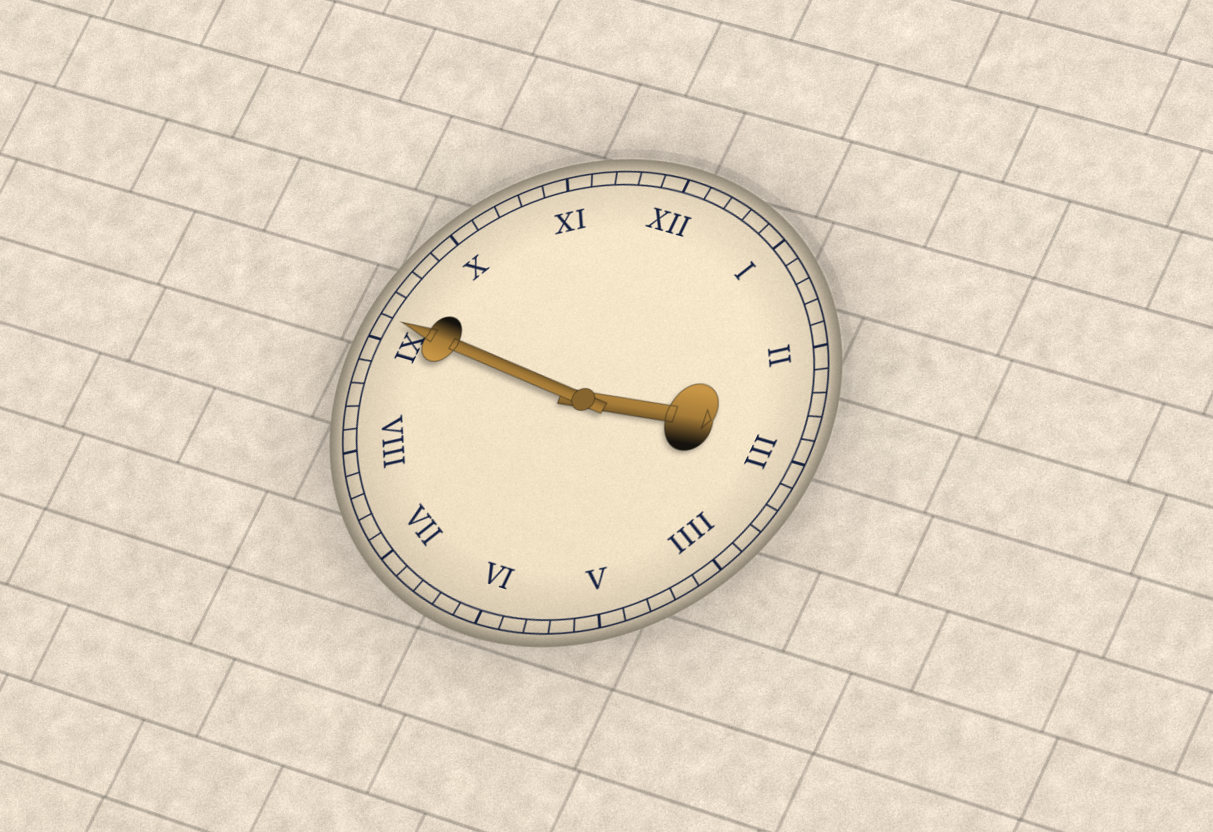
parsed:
2:46
